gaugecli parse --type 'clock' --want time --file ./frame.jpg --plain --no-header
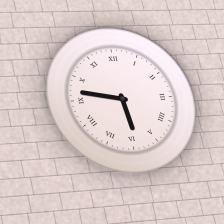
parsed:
5:47
